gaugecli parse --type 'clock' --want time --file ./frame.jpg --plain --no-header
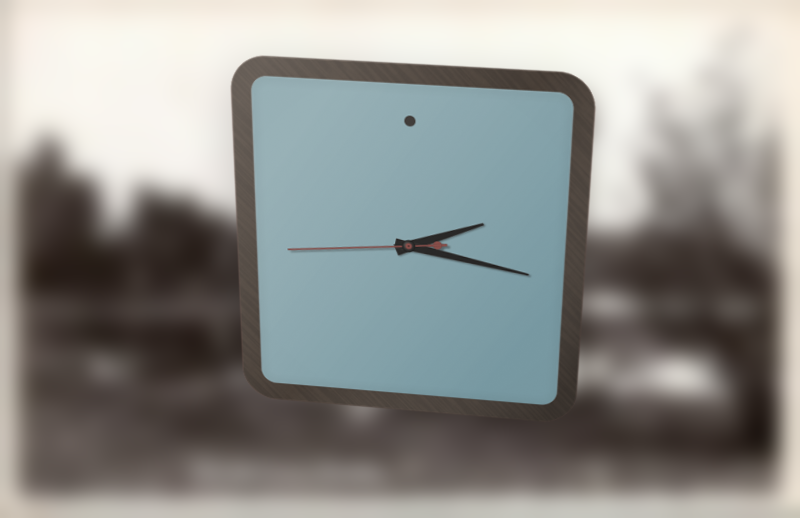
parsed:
2:16:44
